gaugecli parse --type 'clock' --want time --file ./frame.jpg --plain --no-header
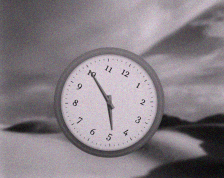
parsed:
4:50
